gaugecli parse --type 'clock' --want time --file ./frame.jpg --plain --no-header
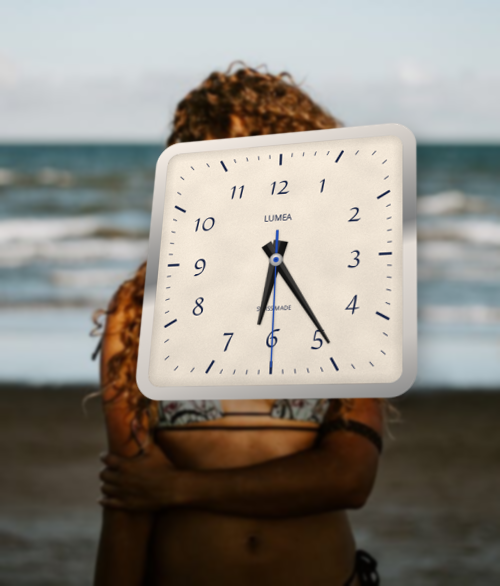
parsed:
6:24:30
